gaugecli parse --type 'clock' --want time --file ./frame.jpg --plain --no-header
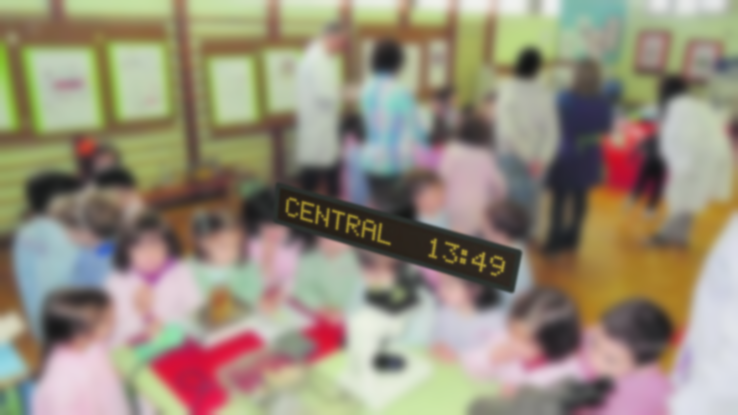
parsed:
13:49
